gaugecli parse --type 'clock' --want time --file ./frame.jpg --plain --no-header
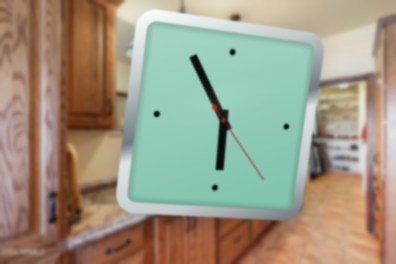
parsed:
5:54:23
